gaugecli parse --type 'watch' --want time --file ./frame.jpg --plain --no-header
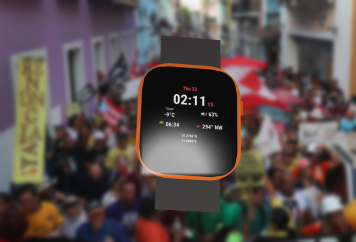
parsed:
2:11
